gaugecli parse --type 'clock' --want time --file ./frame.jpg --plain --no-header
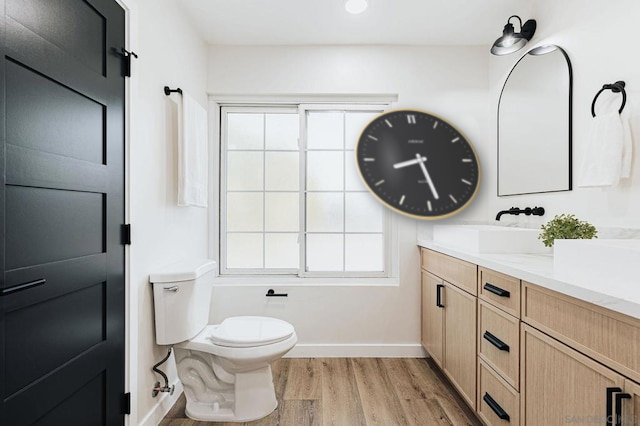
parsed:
8:28
